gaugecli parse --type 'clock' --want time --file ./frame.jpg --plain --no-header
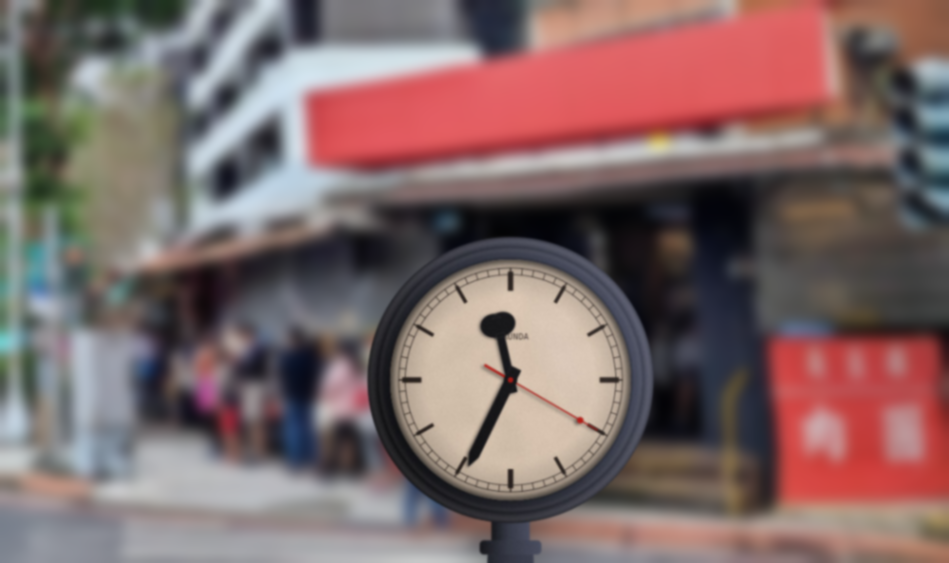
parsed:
11:34:20
